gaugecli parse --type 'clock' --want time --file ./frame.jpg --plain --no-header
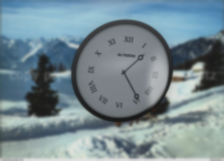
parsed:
1:24
